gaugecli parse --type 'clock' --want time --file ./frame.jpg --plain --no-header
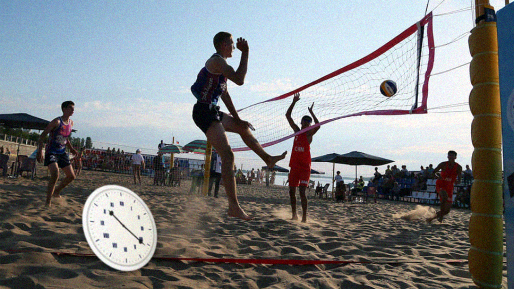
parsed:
10:21
